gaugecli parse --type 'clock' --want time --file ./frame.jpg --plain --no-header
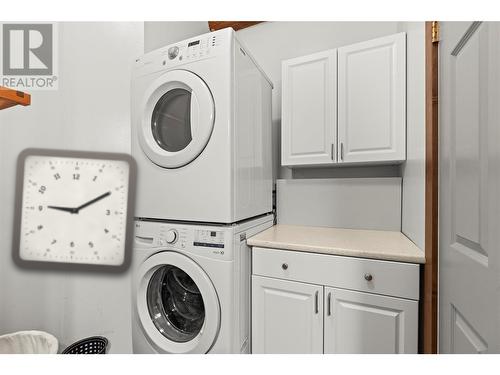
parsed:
9:10
